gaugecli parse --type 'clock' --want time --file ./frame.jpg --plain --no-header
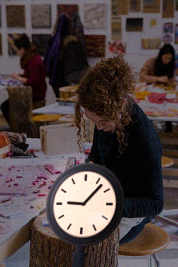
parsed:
9:07
